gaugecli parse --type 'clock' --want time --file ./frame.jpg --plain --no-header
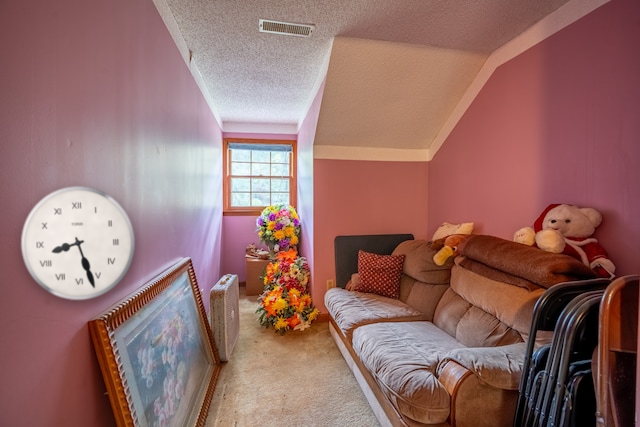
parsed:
8:27
